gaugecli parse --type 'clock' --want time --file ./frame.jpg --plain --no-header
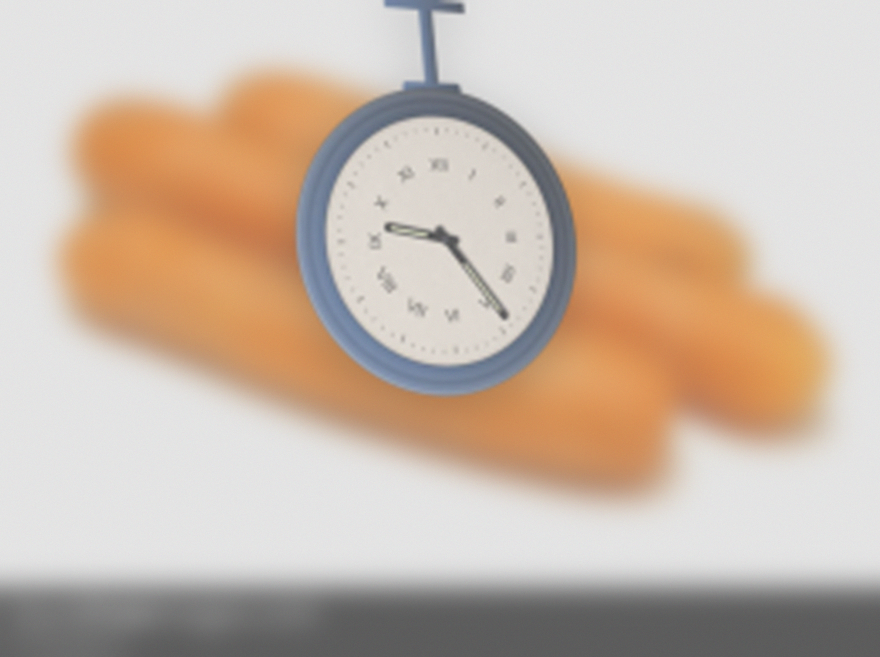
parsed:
9:24
